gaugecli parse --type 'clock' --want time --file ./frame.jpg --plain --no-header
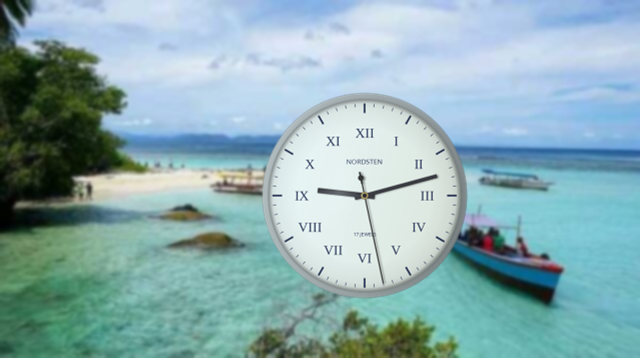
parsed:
9:12:28
